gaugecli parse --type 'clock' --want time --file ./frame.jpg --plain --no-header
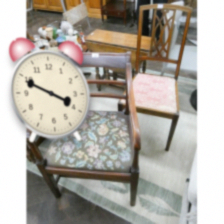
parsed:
3:49
